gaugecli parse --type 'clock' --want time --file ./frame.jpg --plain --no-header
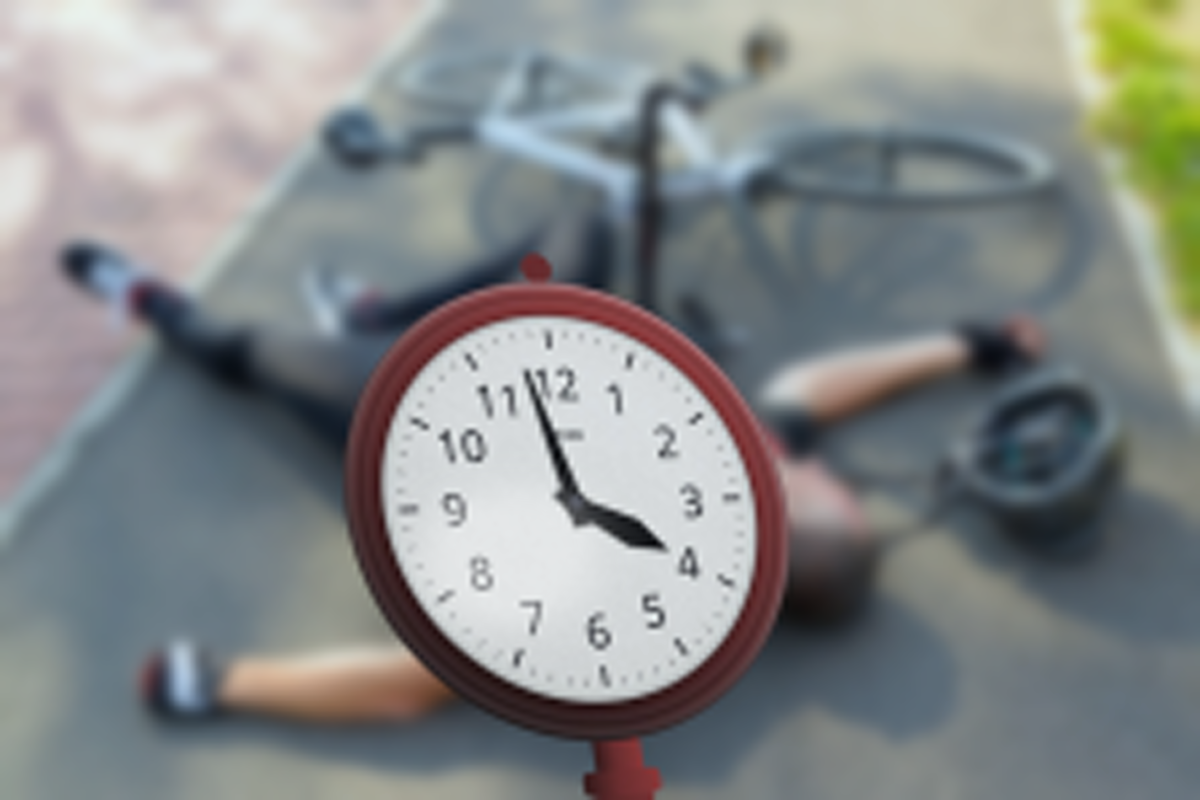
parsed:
3:58
